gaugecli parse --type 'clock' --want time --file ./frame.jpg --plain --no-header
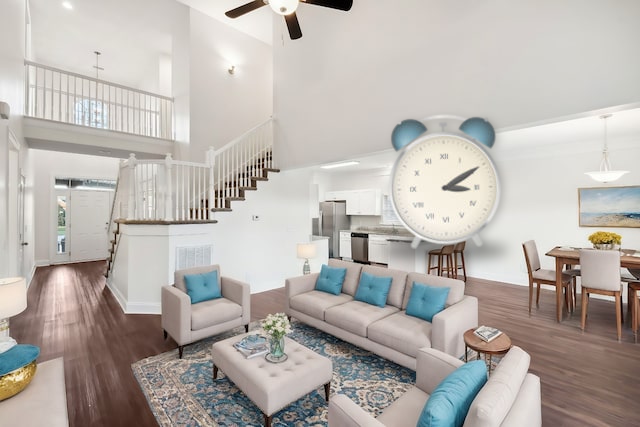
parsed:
3:10
